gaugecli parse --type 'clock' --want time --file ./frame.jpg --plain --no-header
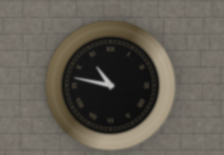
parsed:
10:47
